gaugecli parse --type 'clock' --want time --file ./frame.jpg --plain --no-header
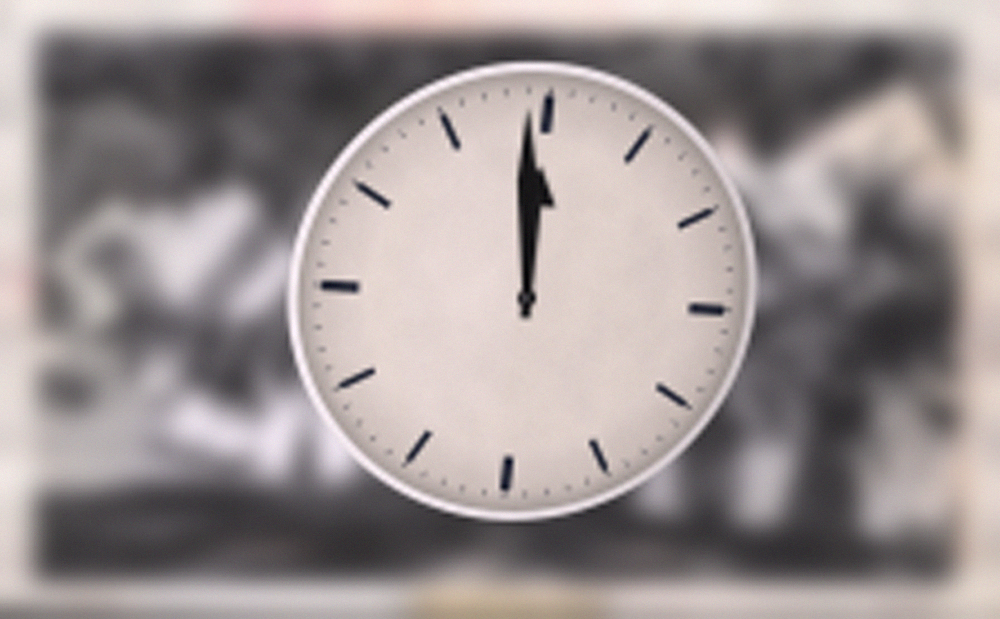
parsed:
11:59
